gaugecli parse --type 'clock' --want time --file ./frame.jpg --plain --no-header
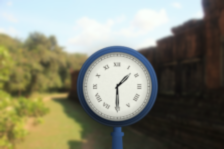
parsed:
1:30
